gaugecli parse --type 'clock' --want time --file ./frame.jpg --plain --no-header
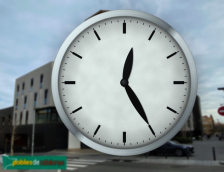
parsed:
12:25
